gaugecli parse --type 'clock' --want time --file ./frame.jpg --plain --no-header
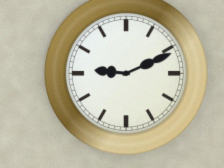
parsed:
9:11
